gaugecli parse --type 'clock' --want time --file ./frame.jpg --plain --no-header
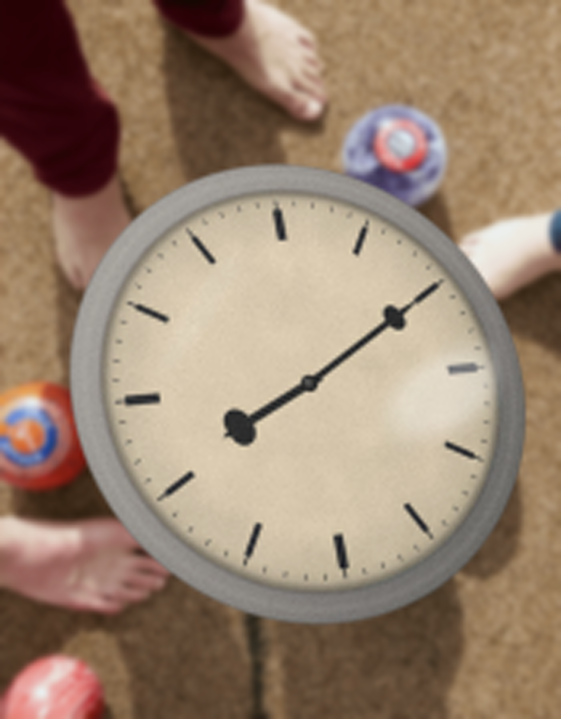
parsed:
8:10
